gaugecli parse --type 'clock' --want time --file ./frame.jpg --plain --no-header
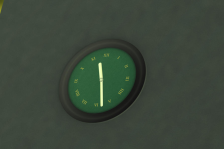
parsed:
11:28
